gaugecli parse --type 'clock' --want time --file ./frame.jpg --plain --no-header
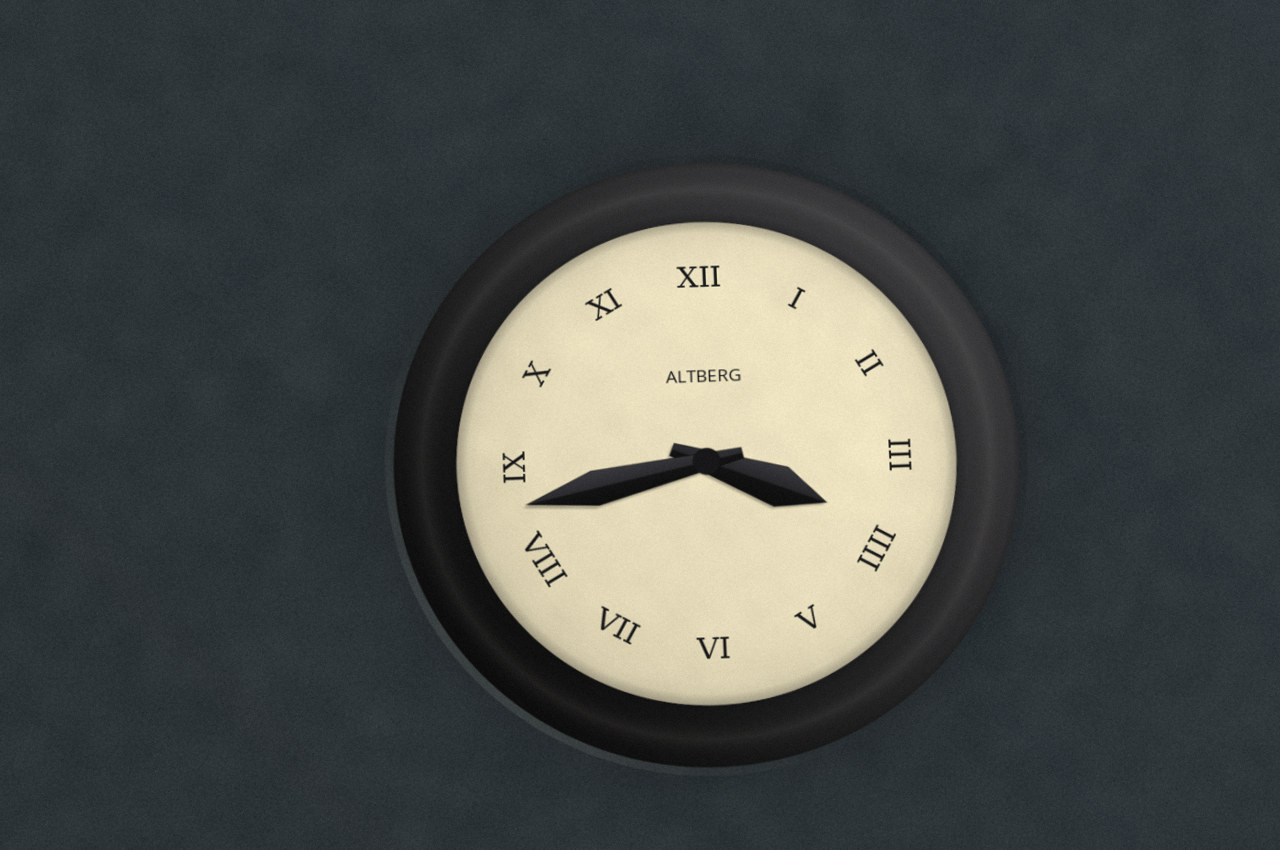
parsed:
3:43
